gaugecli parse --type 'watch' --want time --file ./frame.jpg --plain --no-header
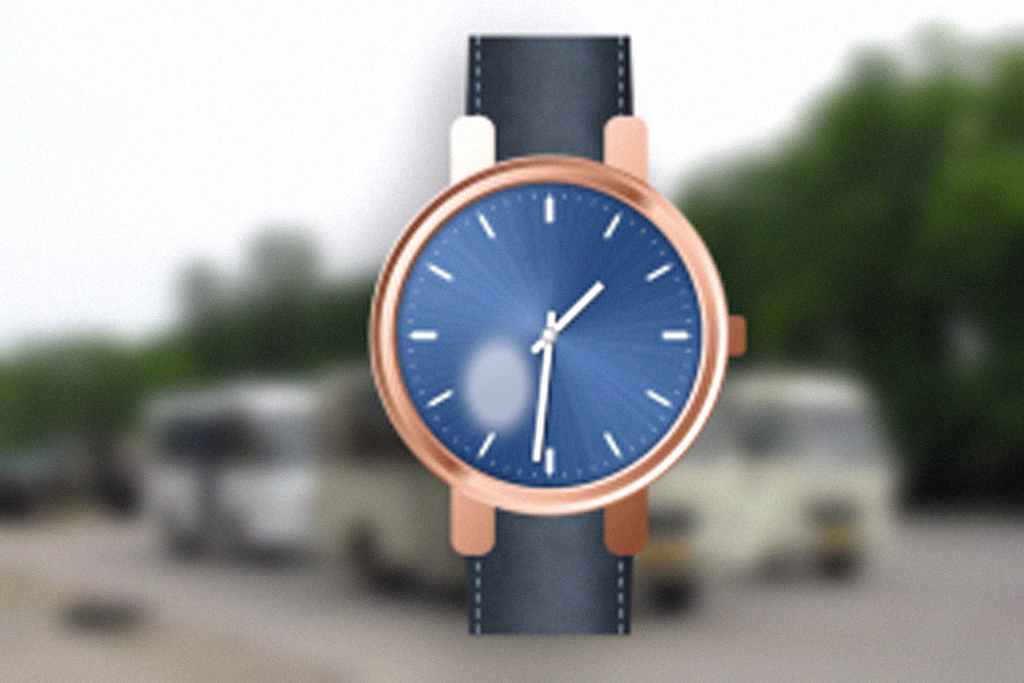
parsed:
1:31
